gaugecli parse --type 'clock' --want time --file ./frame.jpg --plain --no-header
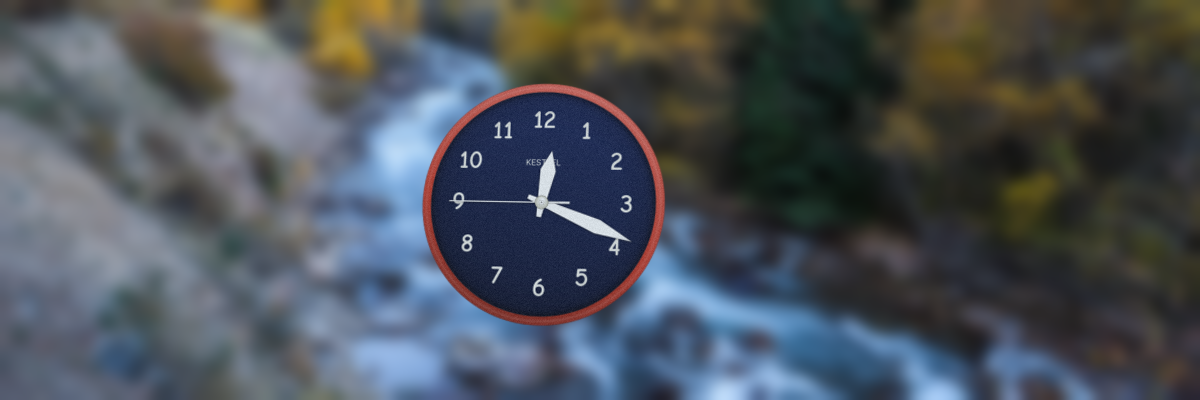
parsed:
12:18:45
